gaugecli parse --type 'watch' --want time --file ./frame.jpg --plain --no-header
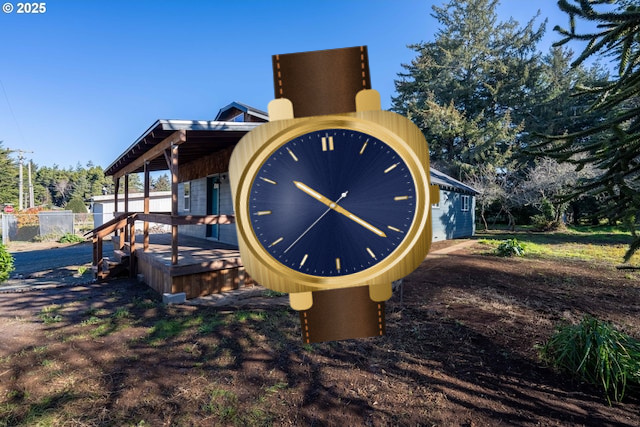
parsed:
10:21:38
